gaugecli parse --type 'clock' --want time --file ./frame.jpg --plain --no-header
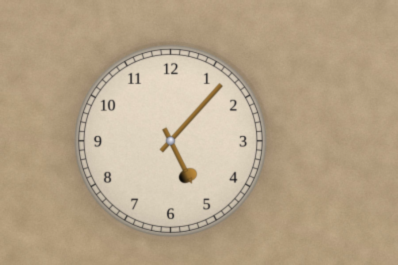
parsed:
5:07
